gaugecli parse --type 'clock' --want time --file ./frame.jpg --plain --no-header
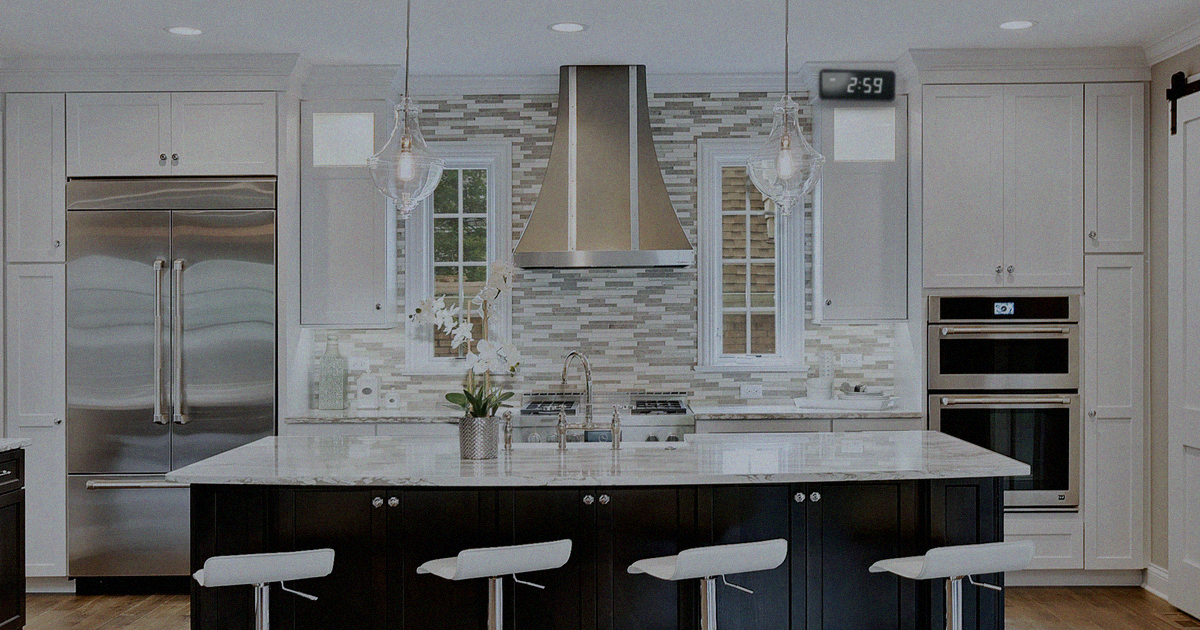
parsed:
2:59
